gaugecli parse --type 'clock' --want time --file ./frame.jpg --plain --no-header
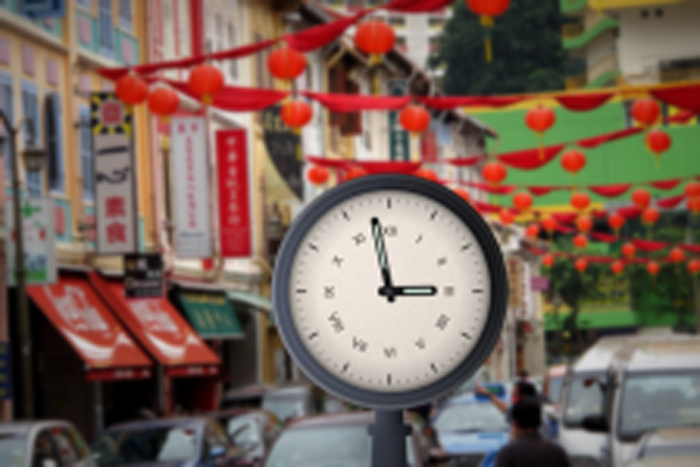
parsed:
2:58
